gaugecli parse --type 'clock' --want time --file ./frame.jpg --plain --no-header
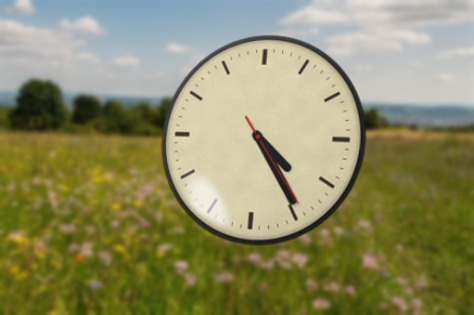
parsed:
4:24:24
